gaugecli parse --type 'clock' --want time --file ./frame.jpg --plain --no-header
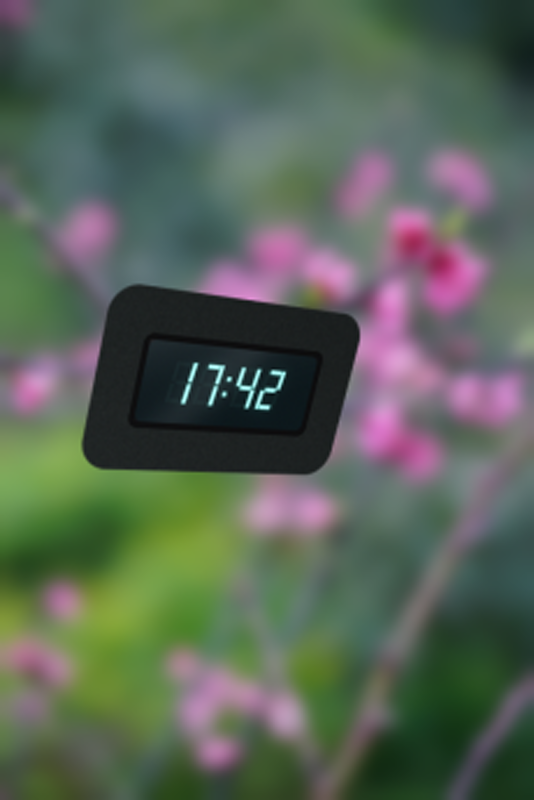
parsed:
17:42
